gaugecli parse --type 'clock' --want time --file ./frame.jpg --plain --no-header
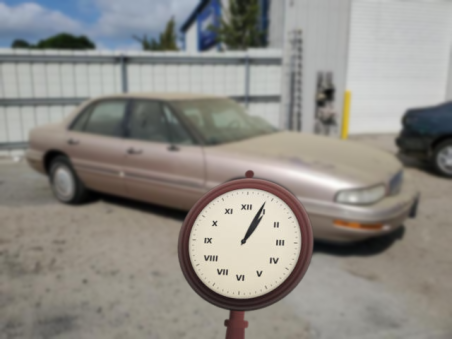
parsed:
1:04
